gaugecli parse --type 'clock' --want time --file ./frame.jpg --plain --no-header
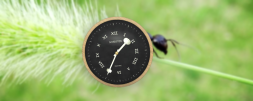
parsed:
1:35
